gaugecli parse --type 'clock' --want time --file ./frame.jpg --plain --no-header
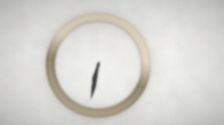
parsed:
6:32
